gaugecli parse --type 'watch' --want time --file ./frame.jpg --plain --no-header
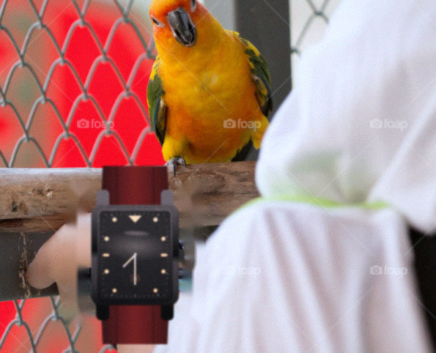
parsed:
7:30
